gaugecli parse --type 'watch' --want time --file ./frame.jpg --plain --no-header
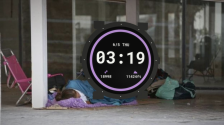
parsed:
3:19
